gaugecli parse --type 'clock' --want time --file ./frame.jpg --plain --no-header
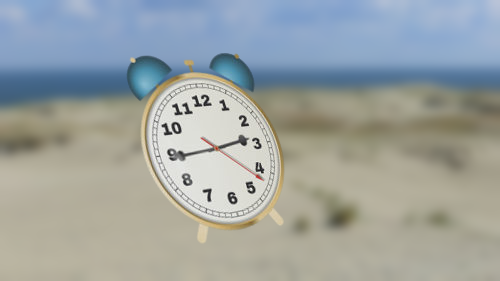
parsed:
2:44:22
